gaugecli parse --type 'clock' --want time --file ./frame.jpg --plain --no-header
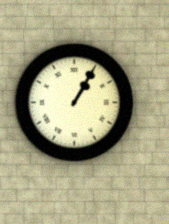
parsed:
1:05
